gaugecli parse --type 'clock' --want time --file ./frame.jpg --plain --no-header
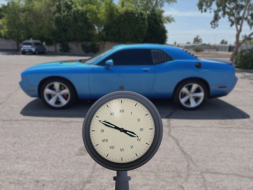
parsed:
3:49
